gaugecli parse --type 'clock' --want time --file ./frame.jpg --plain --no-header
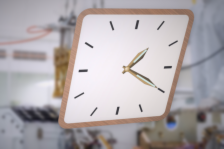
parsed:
1:20
